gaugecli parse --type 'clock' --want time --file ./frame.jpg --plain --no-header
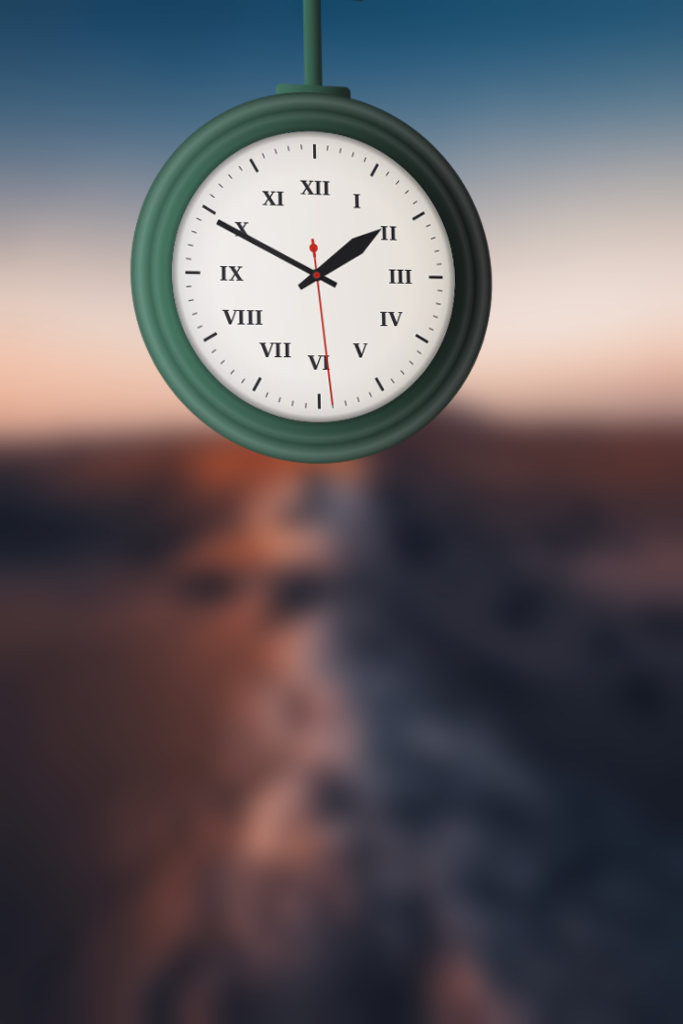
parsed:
1:49:29
